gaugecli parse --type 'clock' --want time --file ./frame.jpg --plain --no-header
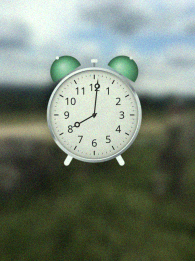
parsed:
8:01
